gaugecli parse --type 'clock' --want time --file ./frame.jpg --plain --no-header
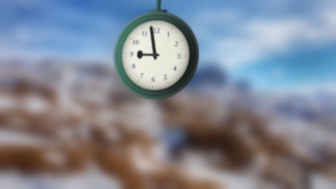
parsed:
8:58
